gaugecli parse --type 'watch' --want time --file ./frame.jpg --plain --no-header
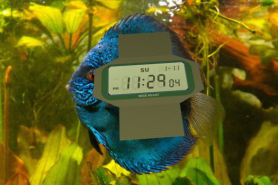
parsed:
11:29:04
